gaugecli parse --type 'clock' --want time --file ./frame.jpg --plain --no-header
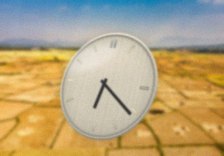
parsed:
6:21
